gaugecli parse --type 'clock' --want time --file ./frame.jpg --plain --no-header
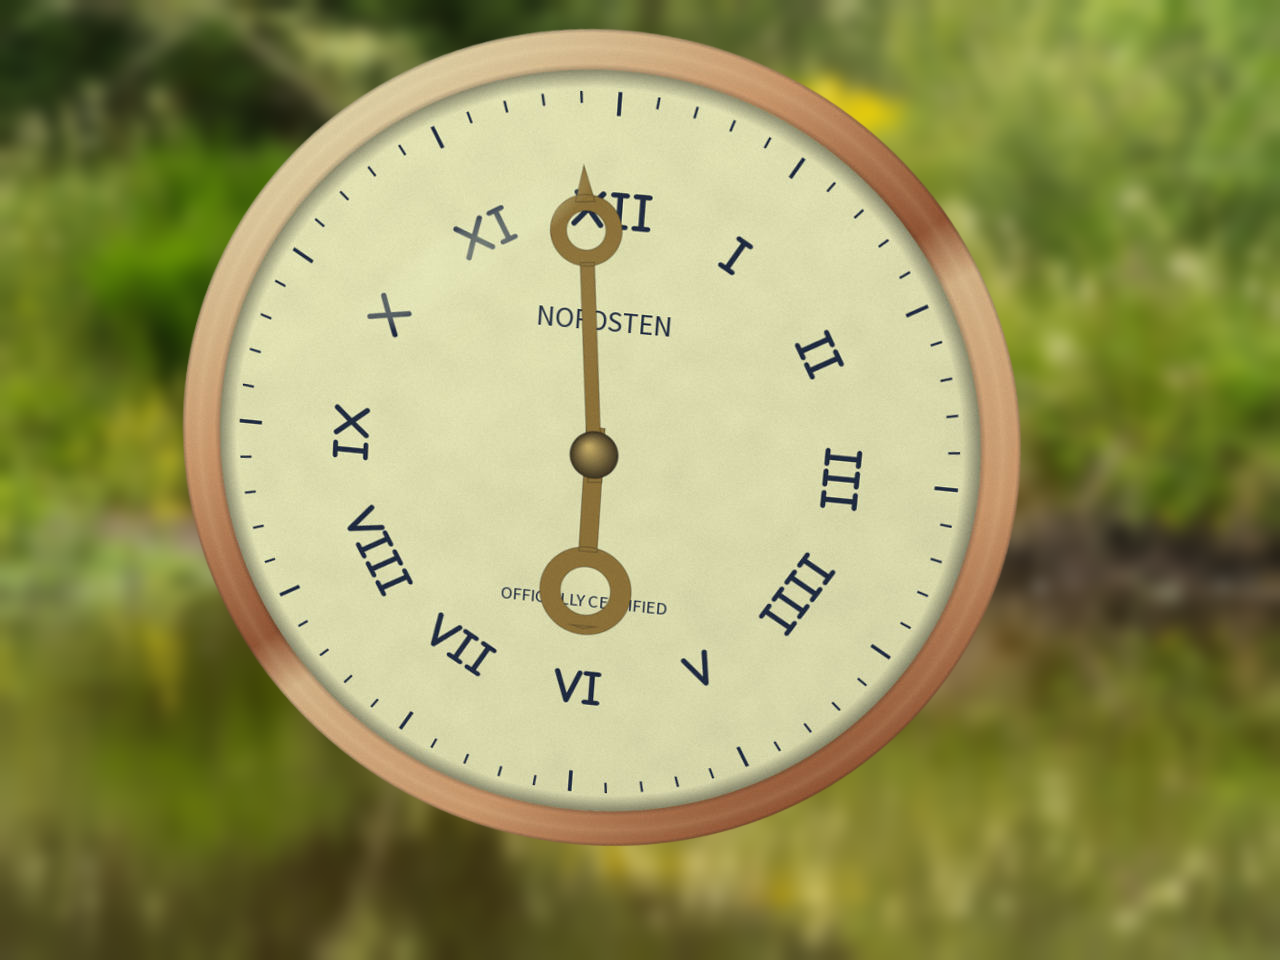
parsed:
5:59
